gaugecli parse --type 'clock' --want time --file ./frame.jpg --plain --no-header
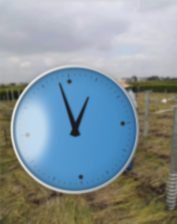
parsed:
12:58
